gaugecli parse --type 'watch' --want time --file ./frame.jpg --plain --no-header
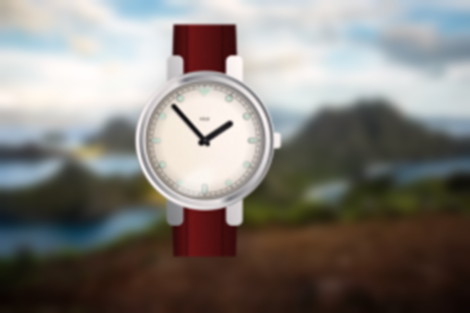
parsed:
1:53
